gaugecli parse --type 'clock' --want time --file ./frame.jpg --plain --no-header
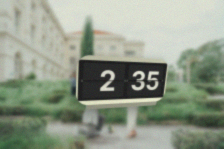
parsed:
2:35
